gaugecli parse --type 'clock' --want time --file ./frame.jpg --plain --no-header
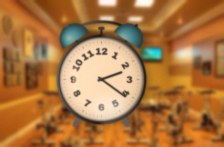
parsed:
2:21
